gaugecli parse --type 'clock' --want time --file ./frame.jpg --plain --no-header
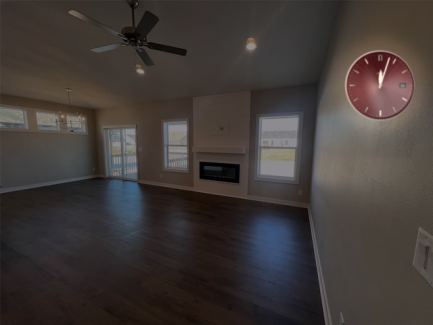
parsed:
12:03
